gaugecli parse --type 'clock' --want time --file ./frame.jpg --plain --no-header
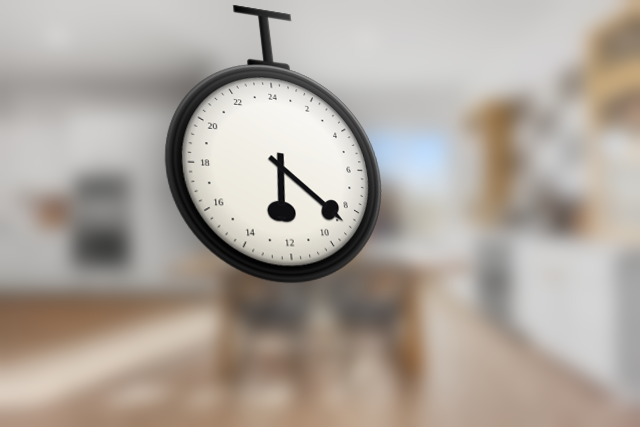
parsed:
12:22
